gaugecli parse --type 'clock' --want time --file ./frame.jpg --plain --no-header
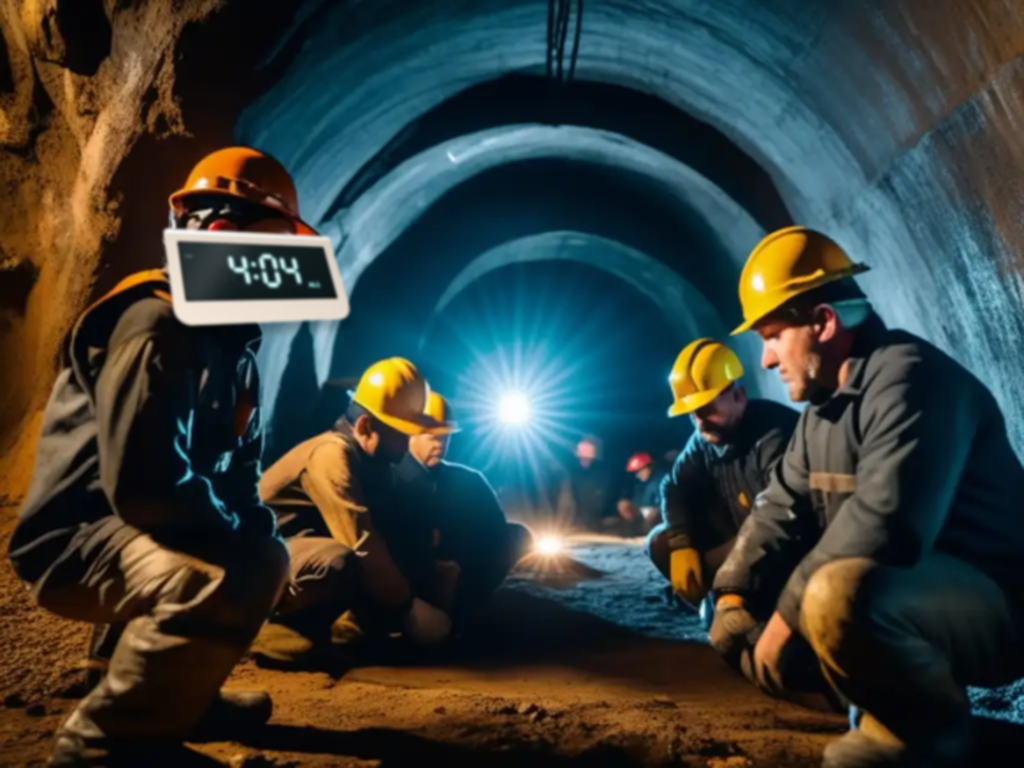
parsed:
4:04
